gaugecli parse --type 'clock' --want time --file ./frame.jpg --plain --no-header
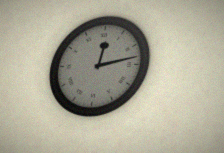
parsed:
12:13
